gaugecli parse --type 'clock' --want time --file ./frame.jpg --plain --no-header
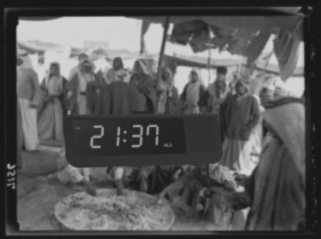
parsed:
21:37
